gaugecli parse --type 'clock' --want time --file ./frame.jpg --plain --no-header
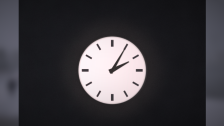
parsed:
2:05
